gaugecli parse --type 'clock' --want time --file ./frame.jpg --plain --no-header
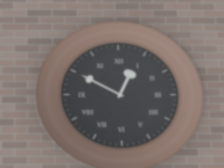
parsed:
12:50
